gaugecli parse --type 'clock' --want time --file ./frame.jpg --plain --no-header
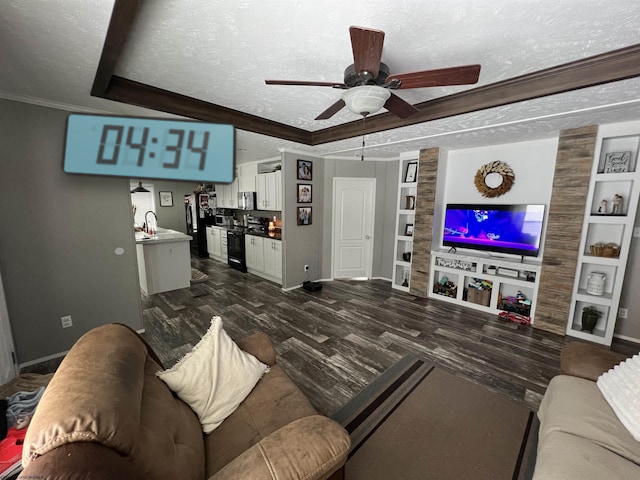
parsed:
4:34
